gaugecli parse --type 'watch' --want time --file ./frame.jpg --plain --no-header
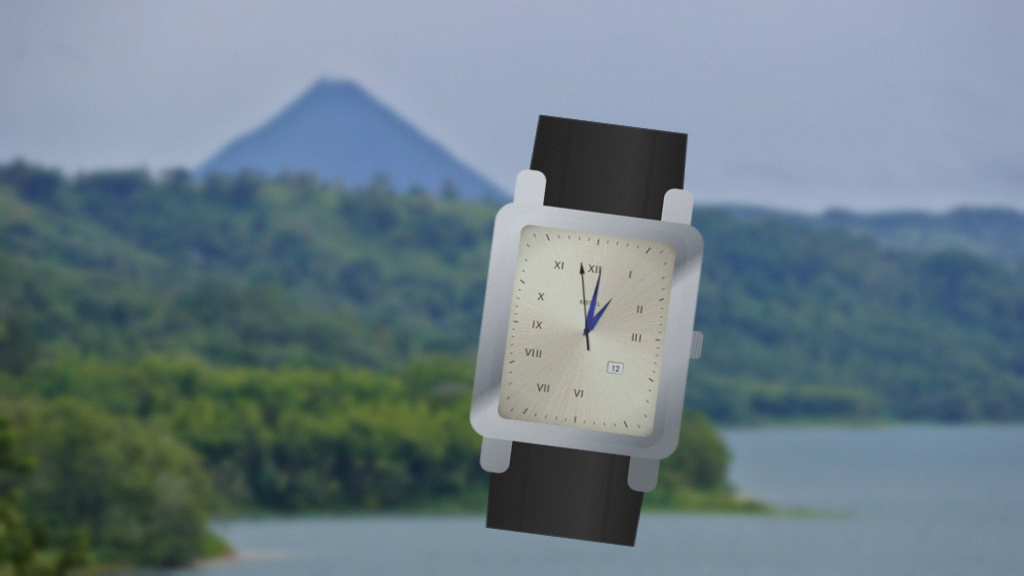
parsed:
1:00:58
